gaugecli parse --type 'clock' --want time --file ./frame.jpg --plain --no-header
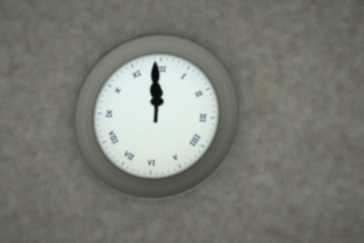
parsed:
11:59
